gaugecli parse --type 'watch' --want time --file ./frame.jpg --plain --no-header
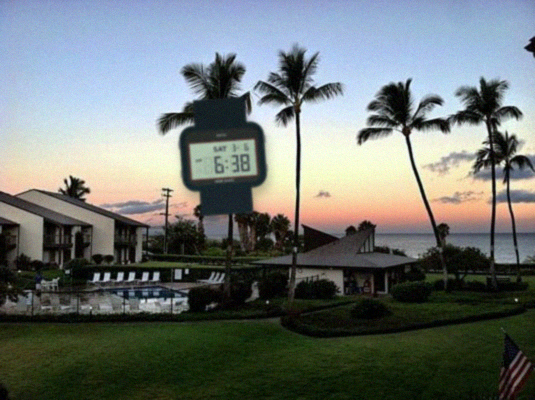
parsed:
6:38
